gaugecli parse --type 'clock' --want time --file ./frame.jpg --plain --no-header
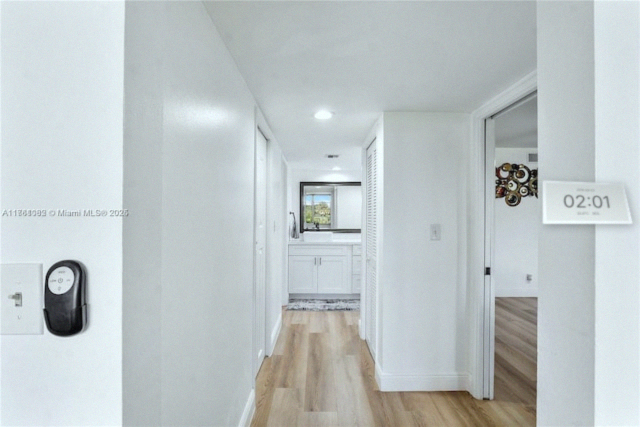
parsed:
2:01
